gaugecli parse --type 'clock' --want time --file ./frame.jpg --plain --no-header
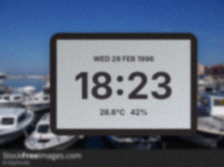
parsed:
18:23
